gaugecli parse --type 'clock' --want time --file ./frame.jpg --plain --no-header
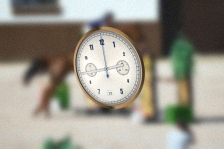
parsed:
2:44
